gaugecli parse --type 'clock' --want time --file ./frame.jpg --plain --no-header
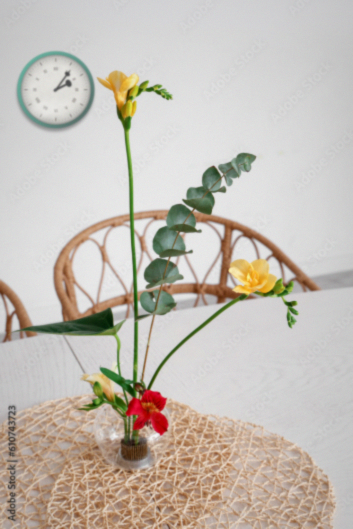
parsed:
2:06
